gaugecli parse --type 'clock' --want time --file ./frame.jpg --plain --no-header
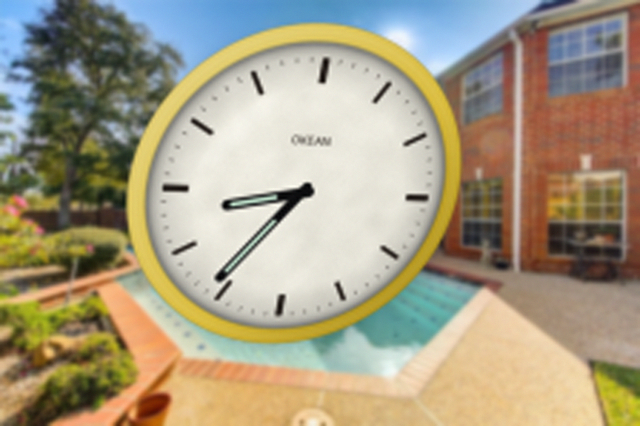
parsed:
8:36
